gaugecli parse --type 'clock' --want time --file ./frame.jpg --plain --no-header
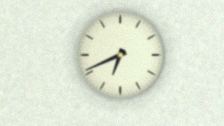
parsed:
6:41
